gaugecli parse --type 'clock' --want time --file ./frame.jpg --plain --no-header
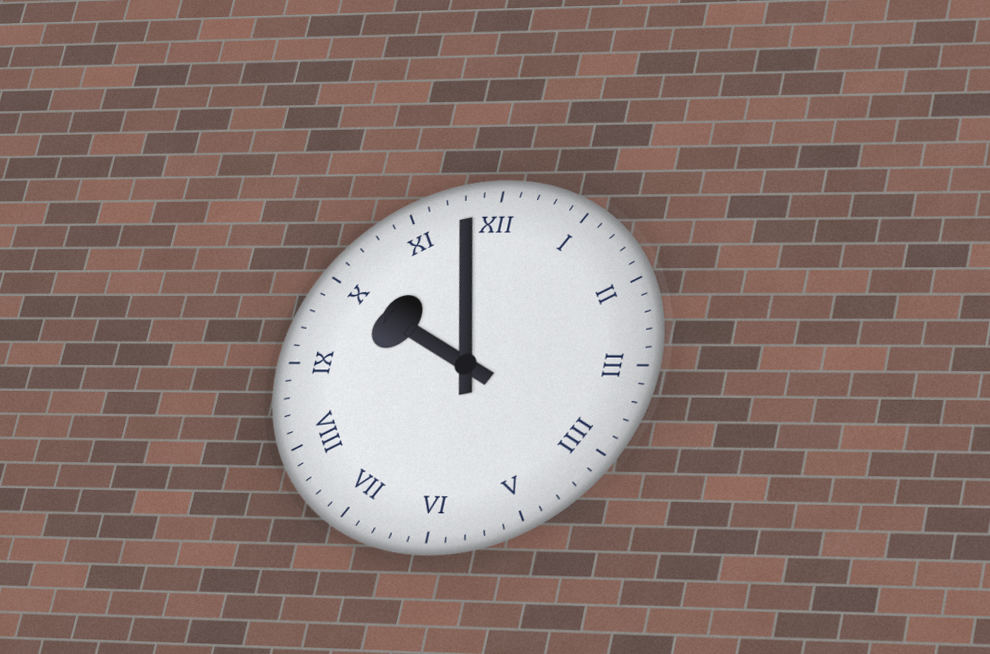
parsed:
9:58
